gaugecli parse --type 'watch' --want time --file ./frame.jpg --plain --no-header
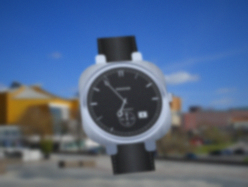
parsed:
6:54
